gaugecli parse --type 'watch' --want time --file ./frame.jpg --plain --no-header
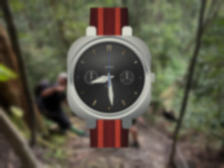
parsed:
8:29
